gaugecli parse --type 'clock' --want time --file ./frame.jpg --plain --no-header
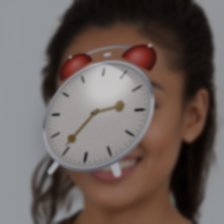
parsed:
2:36
